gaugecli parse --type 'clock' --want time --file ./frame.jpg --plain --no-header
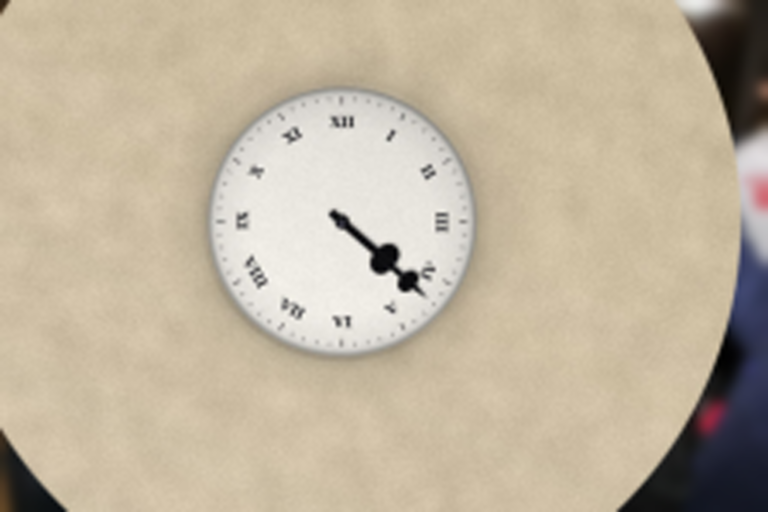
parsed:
4:22
